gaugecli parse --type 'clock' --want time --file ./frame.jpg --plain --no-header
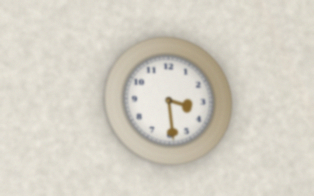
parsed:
3:29
